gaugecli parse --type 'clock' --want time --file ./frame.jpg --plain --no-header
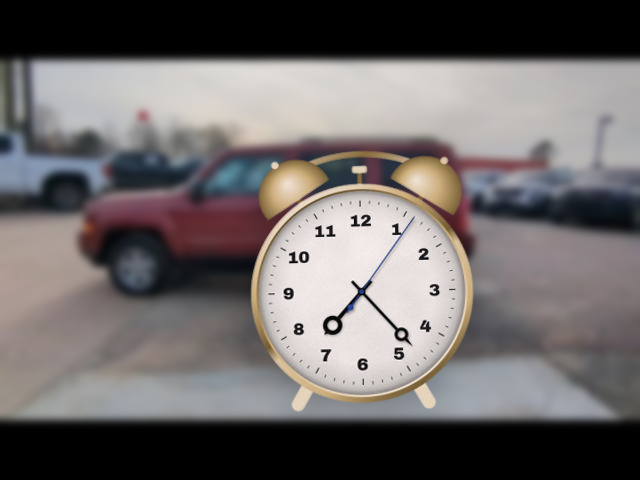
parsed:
7:23:06
